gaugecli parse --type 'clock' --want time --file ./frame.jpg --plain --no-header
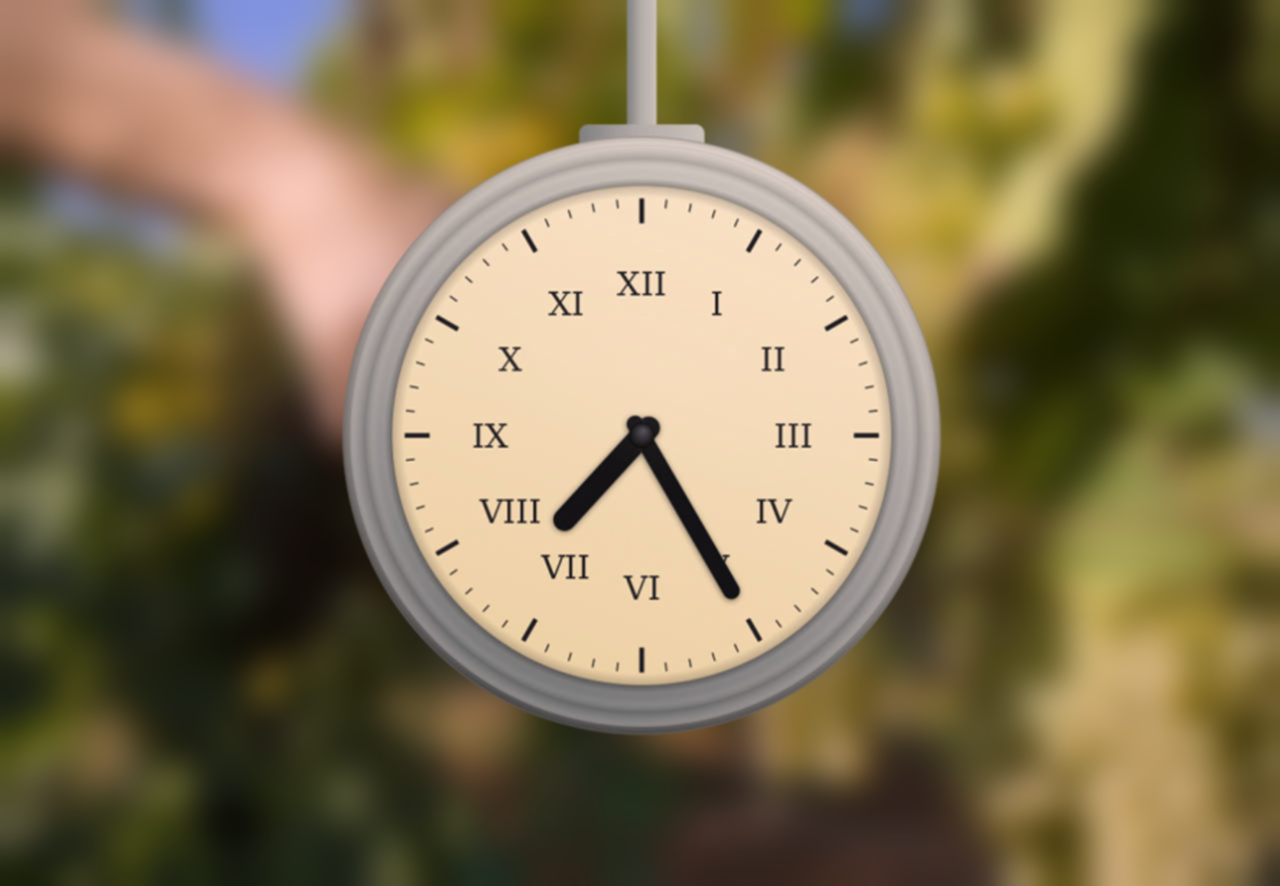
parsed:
7:25
